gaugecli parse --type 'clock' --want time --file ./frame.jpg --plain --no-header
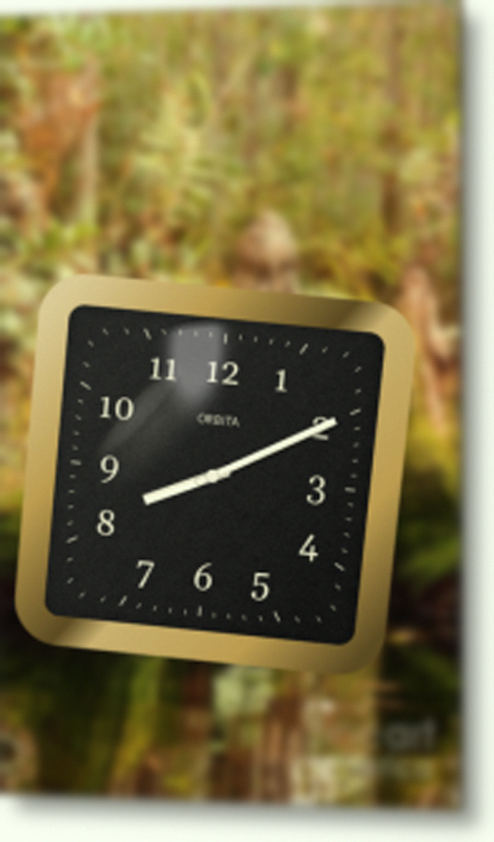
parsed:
8:10
